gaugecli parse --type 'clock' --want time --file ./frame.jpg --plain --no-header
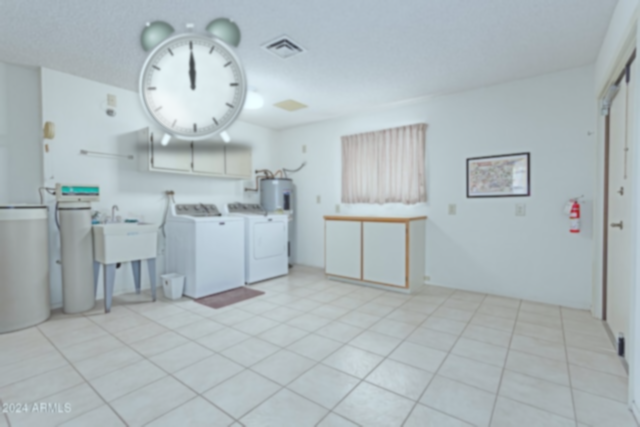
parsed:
12:00
